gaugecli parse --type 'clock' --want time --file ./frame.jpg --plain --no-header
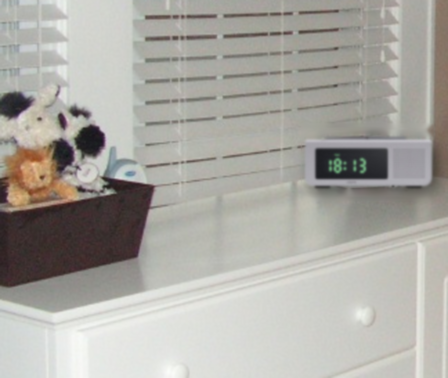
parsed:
18:13
